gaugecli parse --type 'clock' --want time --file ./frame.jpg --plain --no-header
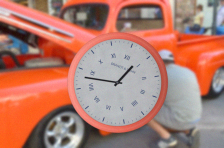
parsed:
12:43
